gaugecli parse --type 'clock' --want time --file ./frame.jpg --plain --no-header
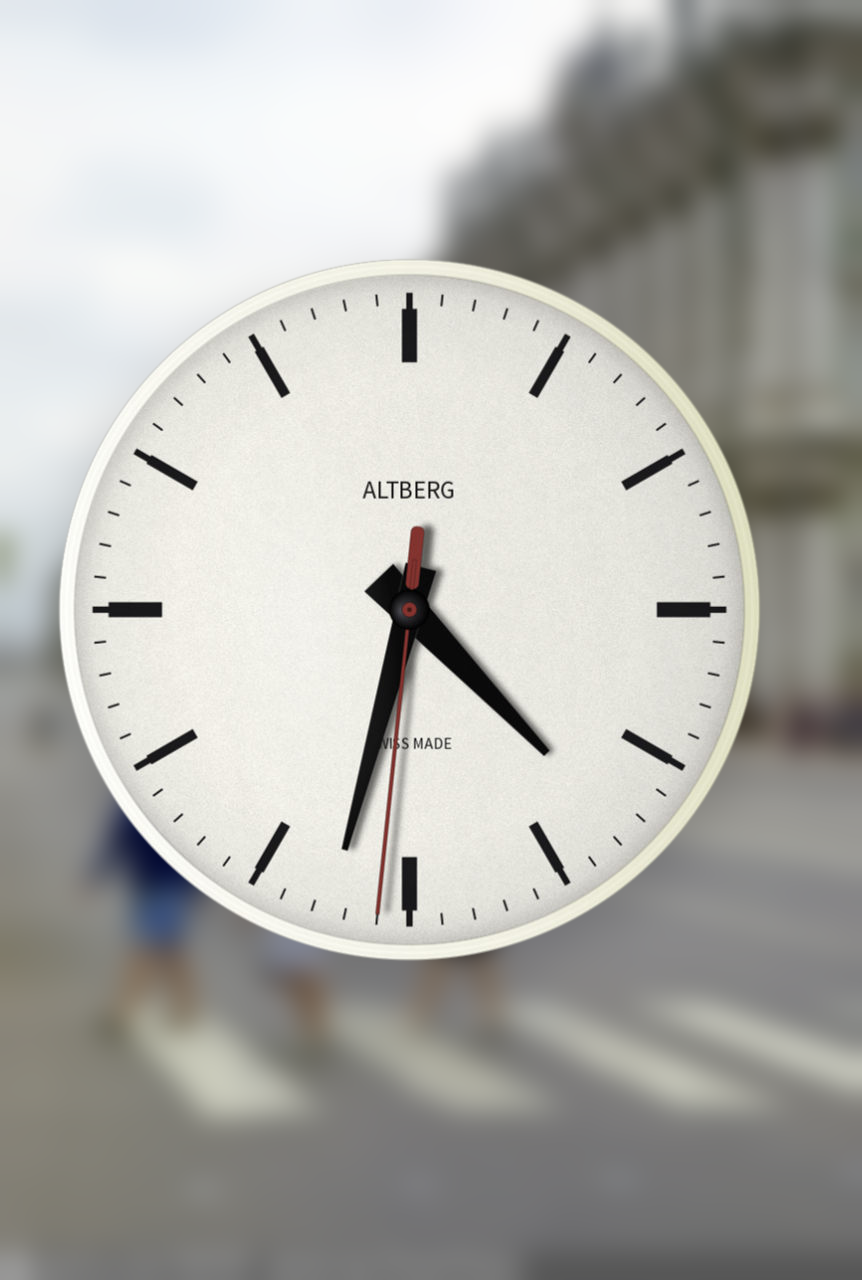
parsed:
4:32:31
